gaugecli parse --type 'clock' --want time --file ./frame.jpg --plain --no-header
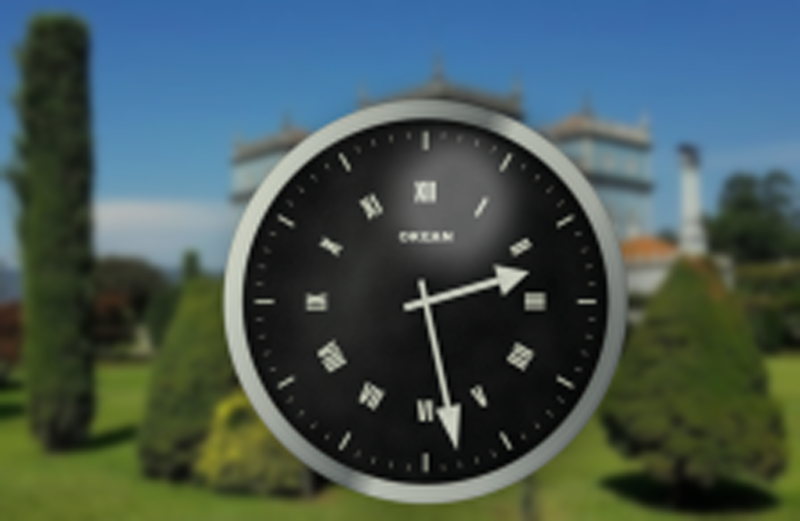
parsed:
2:28
